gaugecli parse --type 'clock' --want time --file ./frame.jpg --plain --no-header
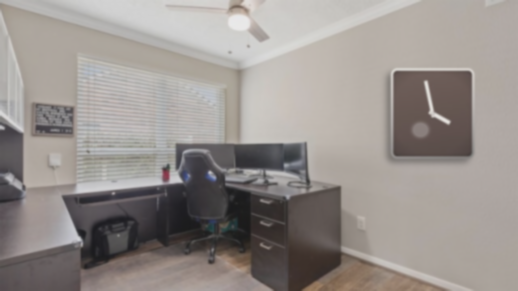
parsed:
3:58
